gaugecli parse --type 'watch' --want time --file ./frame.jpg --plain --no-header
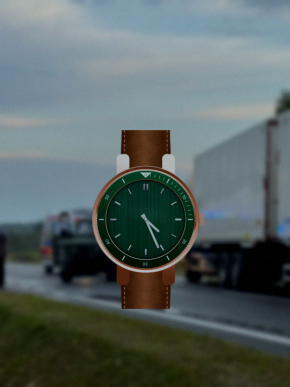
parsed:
4:26
